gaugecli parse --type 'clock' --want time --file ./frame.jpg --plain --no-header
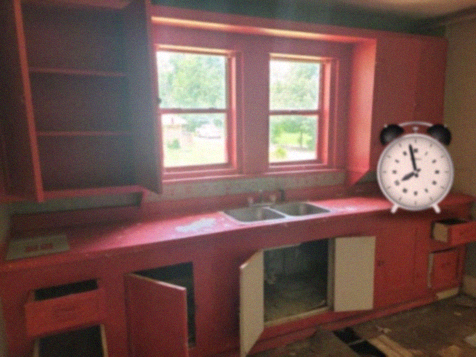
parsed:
7:58
